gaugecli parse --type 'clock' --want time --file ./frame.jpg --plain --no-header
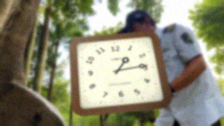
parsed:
1:14
